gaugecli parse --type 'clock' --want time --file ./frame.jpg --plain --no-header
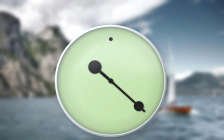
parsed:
10:22
